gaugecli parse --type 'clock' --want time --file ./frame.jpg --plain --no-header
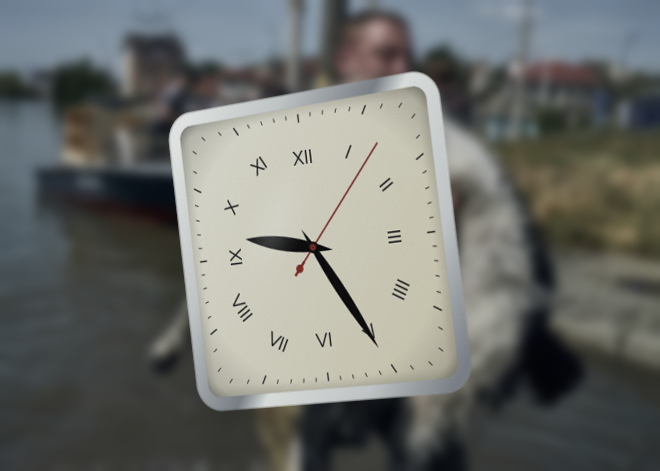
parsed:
9:25:07
